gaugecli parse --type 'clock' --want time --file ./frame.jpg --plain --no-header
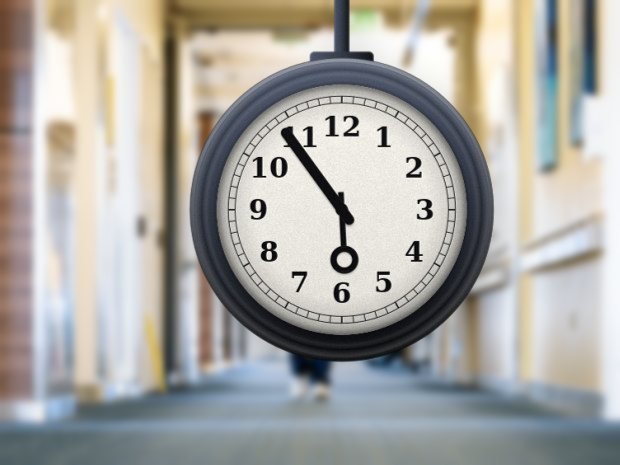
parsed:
5:54
